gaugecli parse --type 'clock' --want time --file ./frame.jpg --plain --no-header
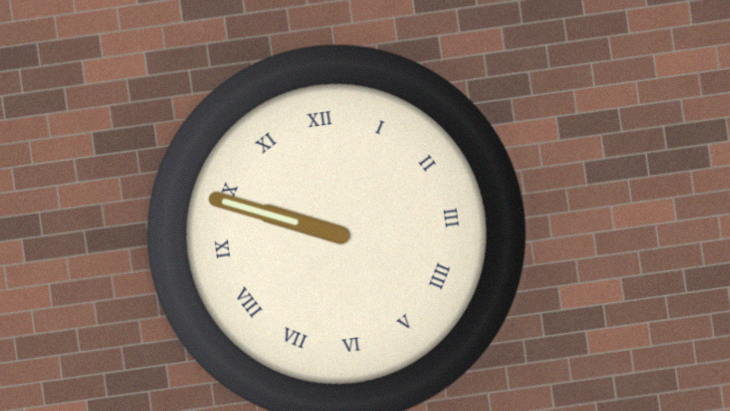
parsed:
9:49
